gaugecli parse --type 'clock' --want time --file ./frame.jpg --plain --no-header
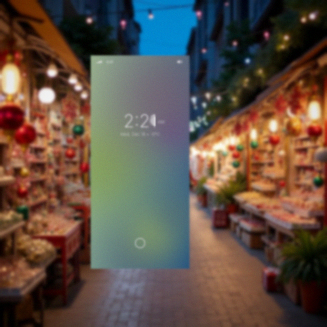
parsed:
2:21
